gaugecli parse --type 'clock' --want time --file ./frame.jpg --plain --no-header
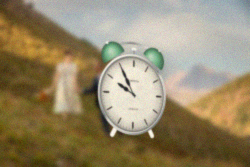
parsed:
9:55
